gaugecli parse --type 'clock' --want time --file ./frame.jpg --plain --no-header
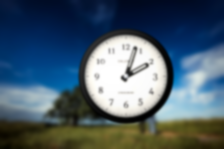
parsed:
2:03
